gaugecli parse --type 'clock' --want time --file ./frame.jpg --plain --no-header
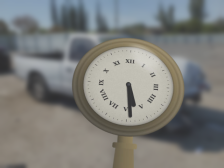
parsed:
5:29
